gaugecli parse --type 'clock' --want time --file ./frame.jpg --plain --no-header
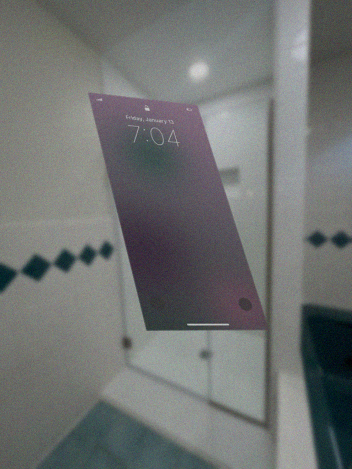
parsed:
7:04
